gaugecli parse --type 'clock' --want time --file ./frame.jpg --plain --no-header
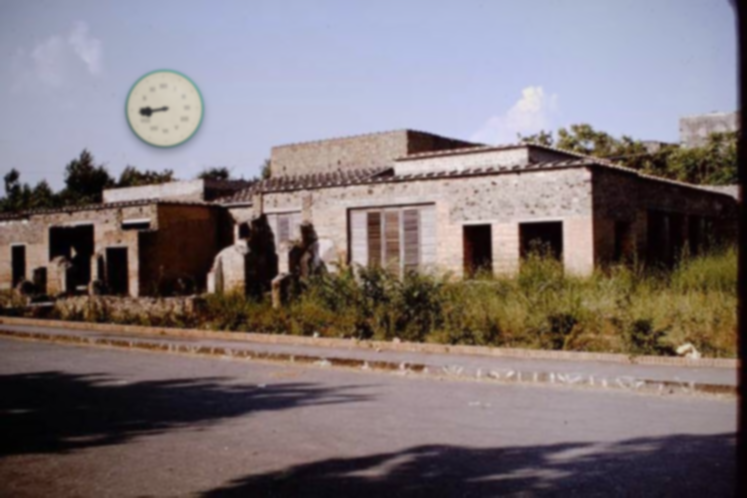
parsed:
8:44
